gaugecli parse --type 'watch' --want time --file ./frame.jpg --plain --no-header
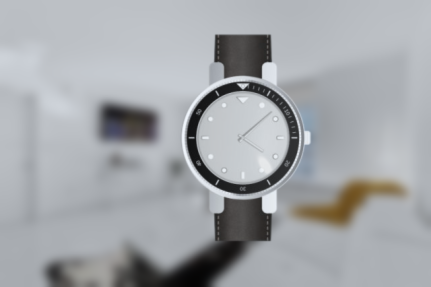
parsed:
4:08
